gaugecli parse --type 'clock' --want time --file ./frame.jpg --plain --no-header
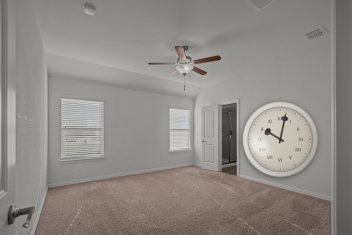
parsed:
10:02
